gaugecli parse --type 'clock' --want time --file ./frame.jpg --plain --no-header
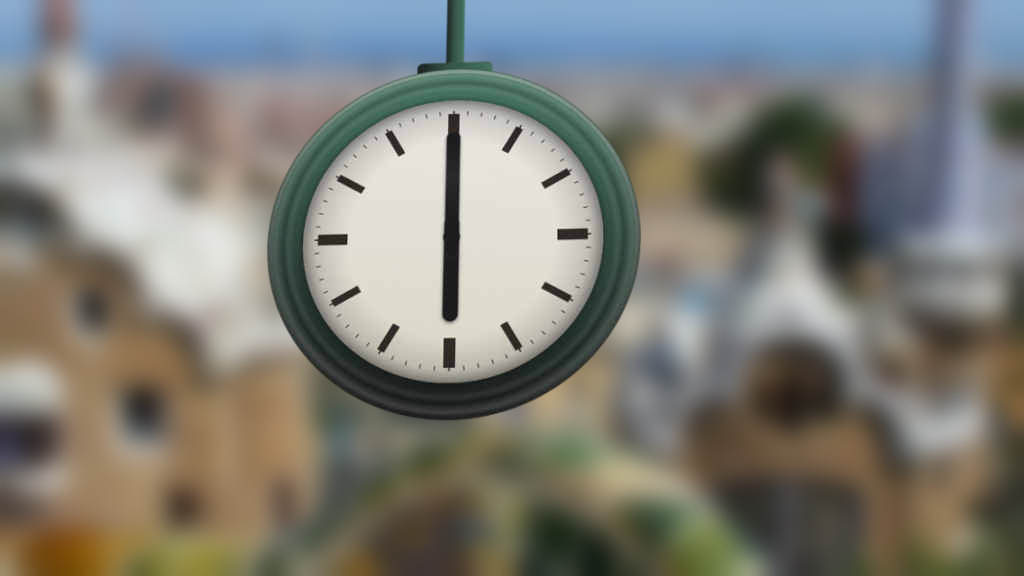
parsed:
6:00
